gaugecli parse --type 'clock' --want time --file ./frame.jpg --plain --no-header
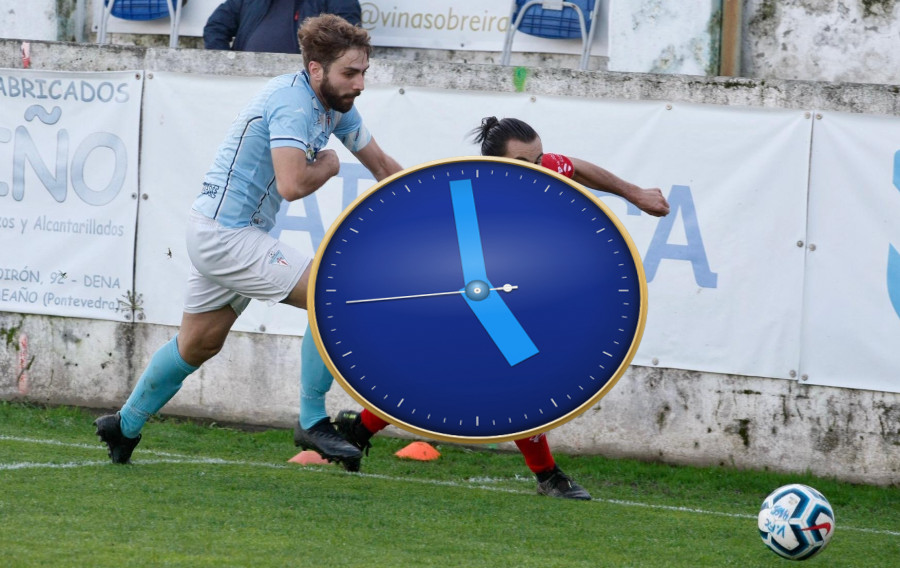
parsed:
4:58:44
